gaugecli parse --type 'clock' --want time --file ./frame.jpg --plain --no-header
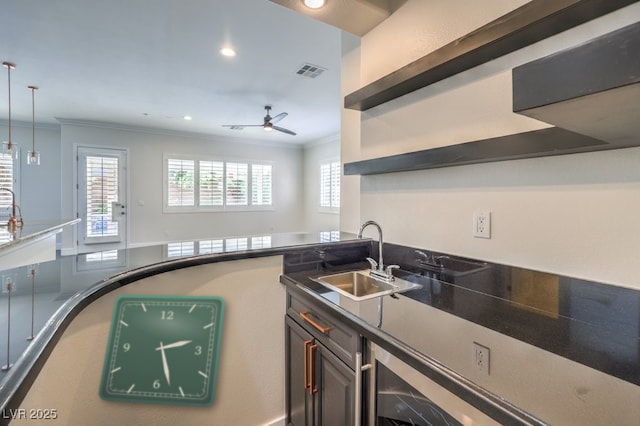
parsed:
2:27
